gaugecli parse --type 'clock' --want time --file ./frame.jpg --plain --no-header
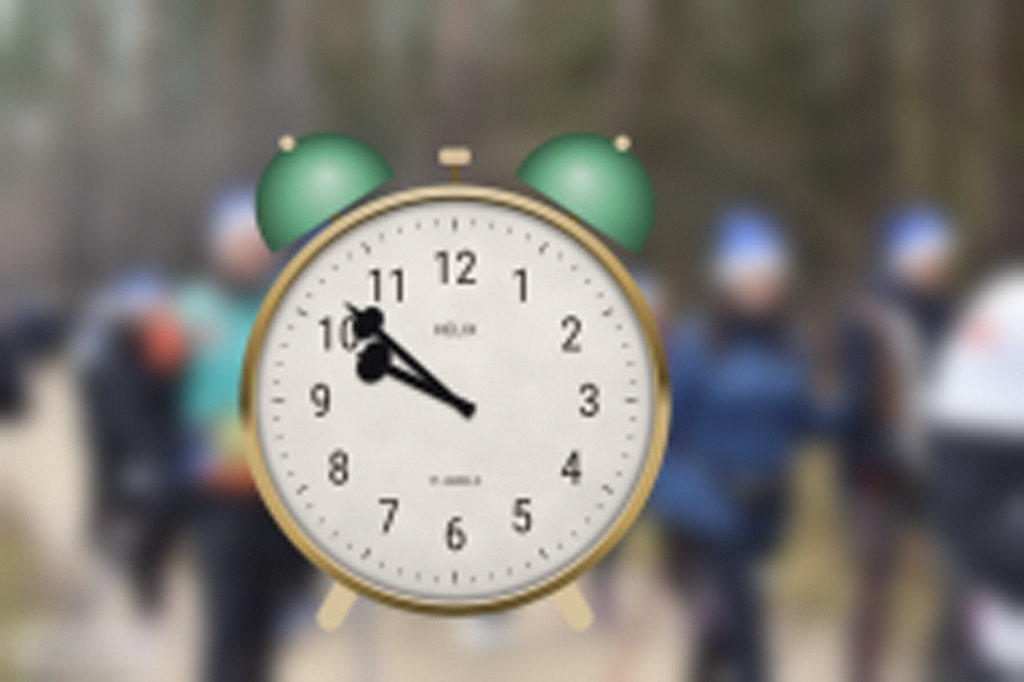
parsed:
9:52
